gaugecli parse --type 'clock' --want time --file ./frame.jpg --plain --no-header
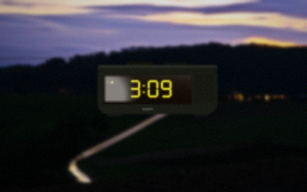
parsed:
3:09
